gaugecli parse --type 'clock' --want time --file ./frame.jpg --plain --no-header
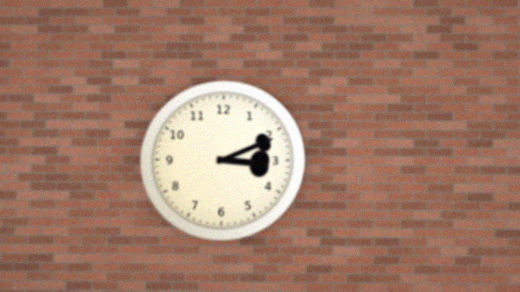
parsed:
3:11
